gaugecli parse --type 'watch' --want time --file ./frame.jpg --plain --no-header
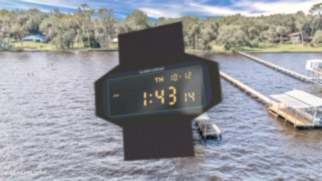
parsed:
1:43:14
